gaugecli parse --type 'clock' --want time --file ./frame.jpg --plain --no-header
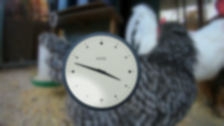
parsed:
3:48
